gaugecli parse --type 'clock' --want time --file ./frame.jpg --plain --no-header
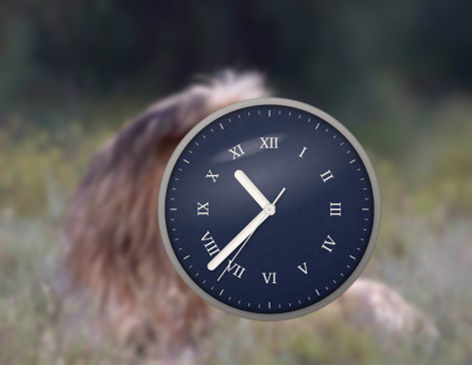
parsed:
10:37:36
